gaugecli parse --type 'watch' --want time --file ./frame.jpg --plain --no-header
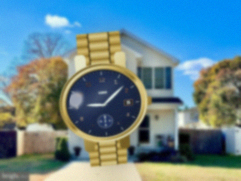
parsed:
9:08
